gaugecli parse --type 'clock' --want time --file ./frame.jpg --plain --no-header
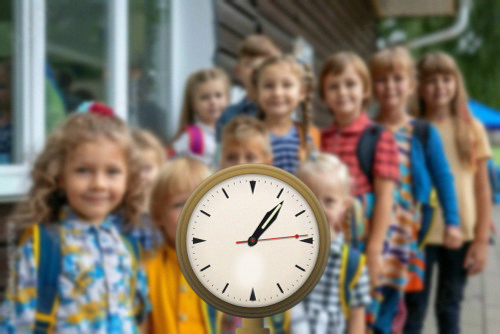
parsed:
1:06:14
